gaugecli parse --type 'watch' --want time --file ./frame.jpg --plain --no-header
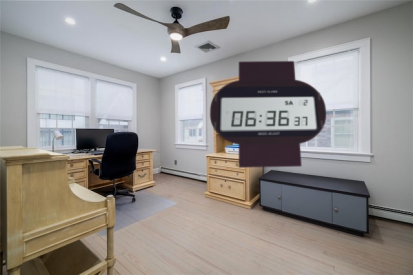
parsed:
6:36:37
